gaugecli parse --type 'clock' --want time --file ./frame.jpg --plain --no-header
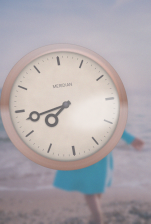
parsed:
7:43
